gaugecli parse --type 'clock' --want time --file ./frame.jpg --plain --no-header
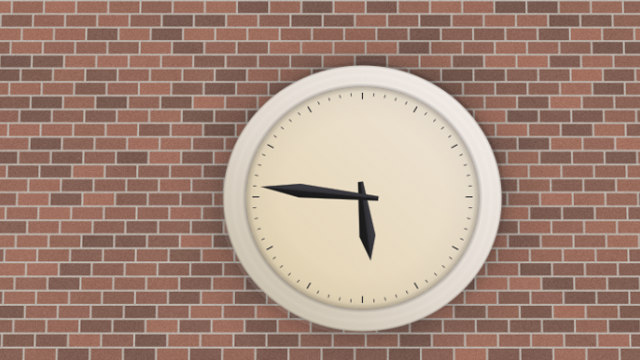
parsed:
5:46
